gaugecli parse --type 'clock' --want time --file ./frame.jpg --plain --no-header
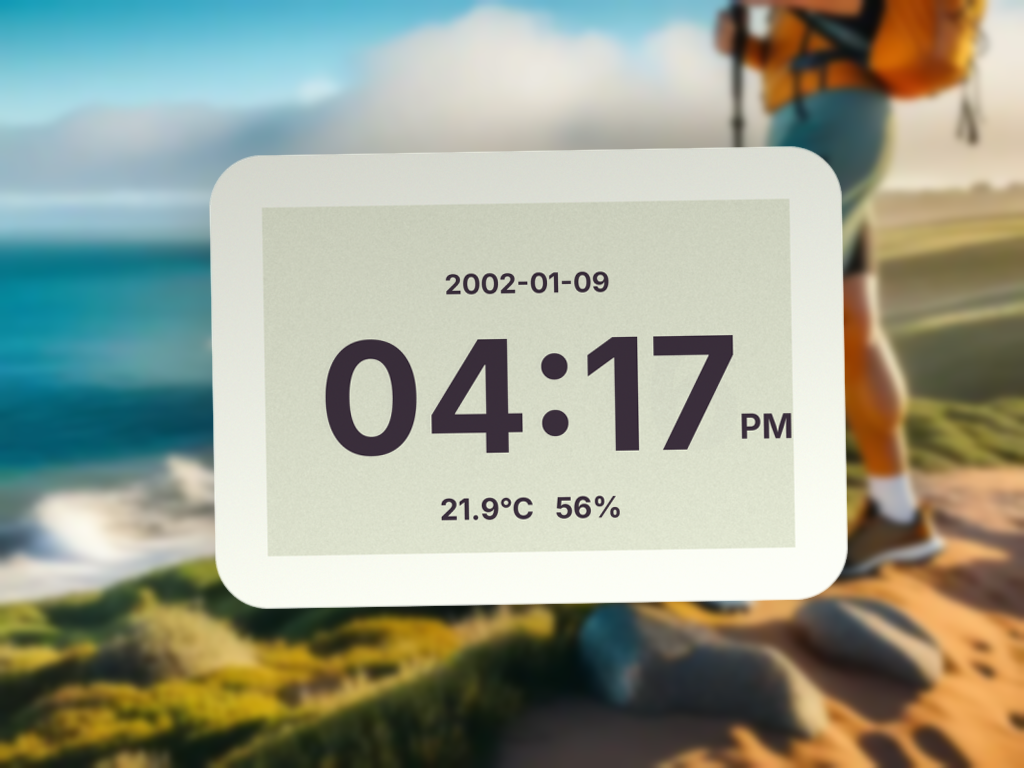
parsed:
4:17
